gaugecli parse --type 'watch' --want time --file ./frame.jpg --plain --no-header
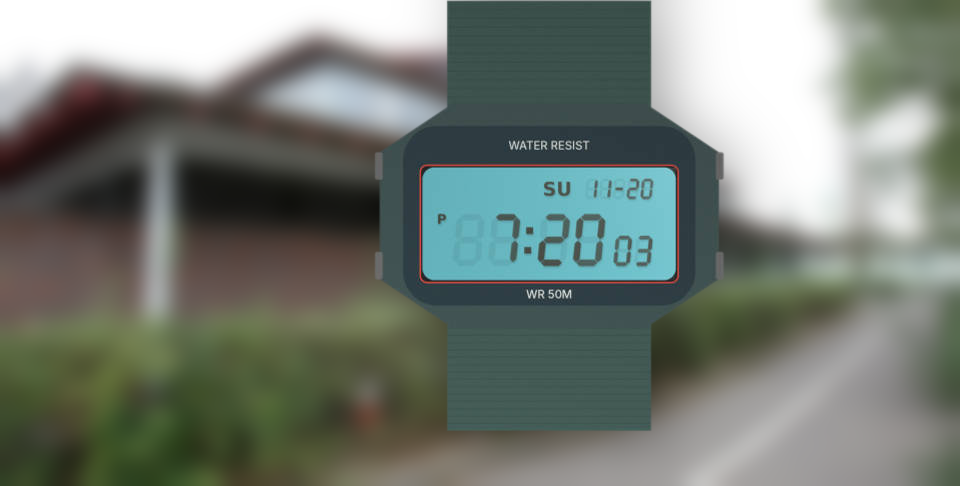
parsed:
7:20:03
